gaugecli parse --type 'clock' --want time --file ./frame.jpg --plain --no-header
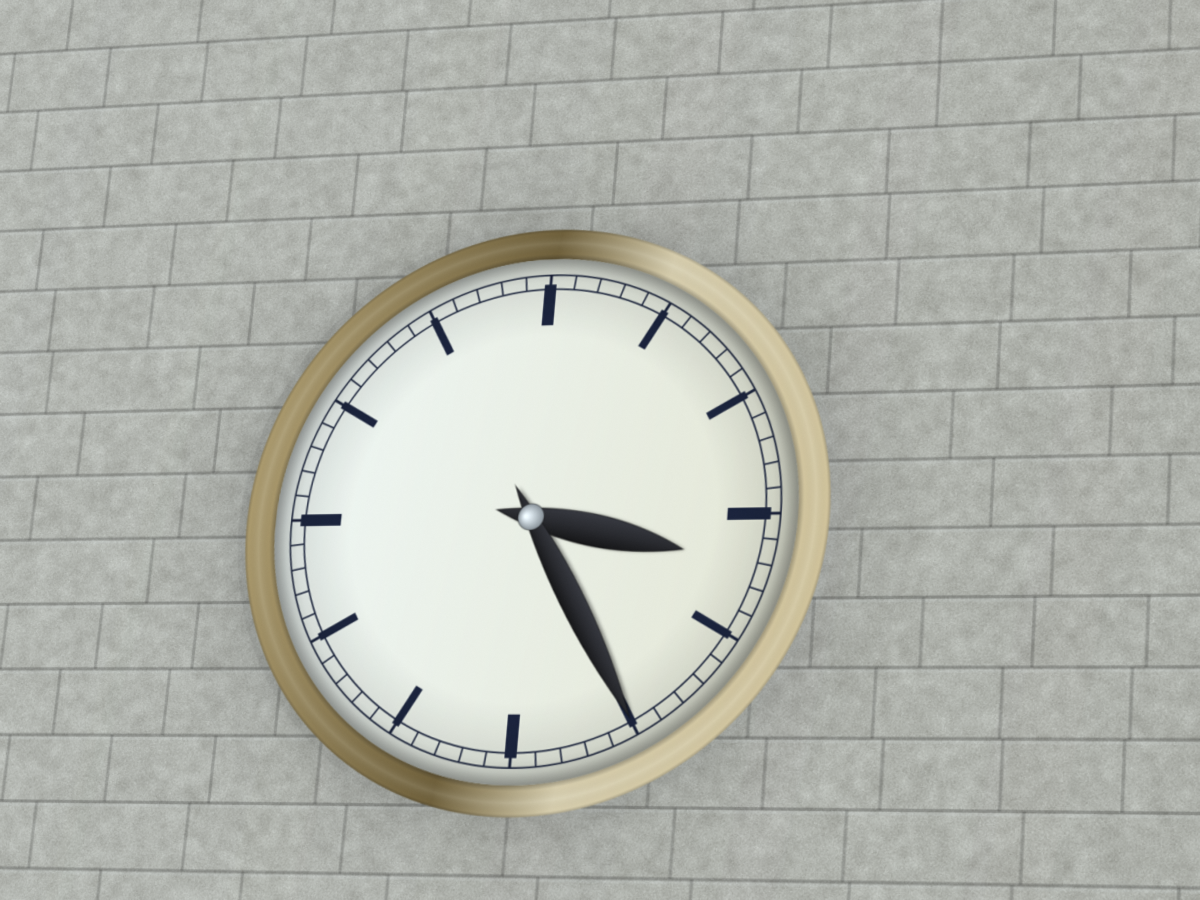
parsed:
3:25
